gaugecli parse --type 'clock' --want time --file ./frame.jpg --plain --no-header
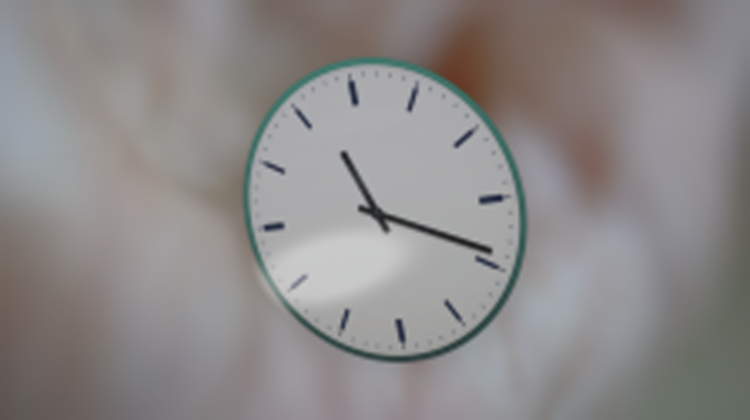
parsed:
11:19
